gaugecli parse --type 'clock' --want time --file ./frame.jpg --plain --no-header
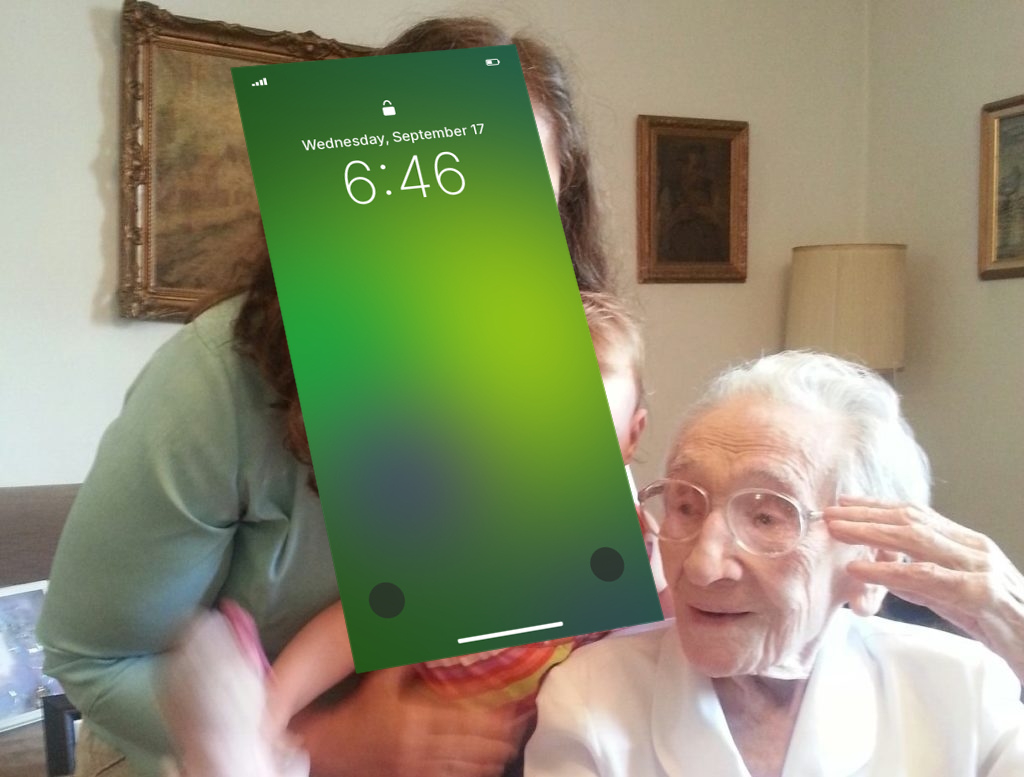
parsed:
6:46
